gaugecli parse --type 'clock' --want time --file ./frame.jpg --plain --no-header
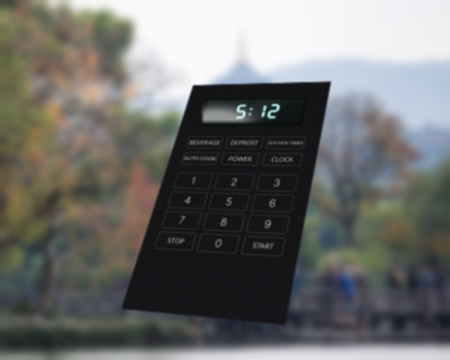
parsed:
5:12
